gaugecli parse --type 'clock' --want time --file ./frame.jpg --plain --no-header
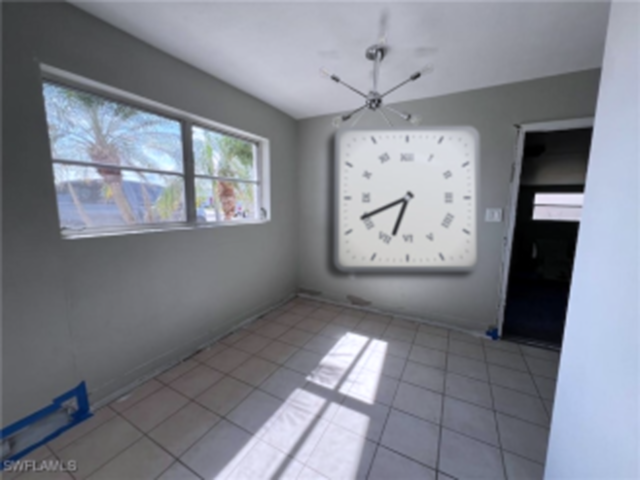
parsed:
6:41
